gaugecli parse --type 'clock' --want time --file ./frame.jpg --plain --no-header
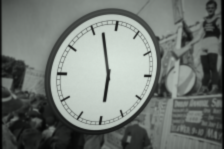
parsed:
5:57
